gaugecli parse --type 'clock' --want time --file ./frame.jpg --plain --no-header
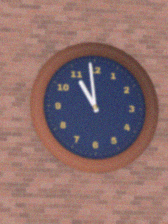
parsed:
10:59
